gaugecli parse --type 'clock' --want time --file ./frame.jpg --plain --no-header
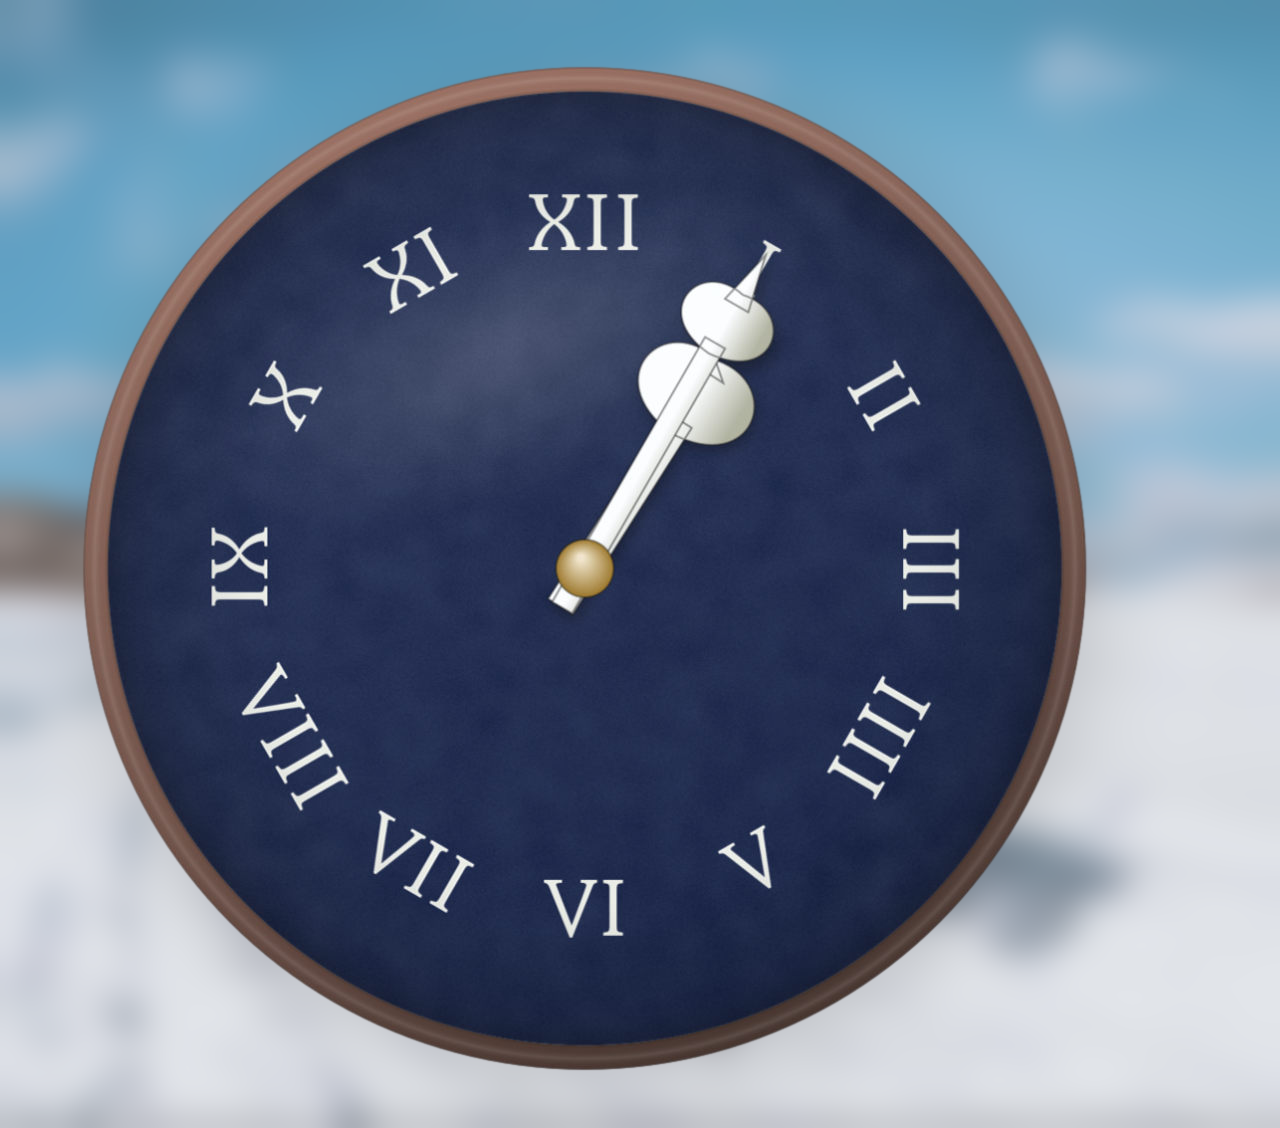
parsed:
1:05
